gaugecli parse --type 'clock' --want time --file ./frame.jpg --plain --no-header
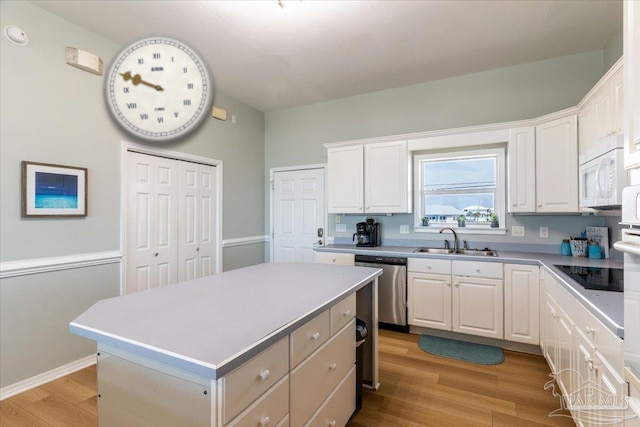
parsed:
9:49
